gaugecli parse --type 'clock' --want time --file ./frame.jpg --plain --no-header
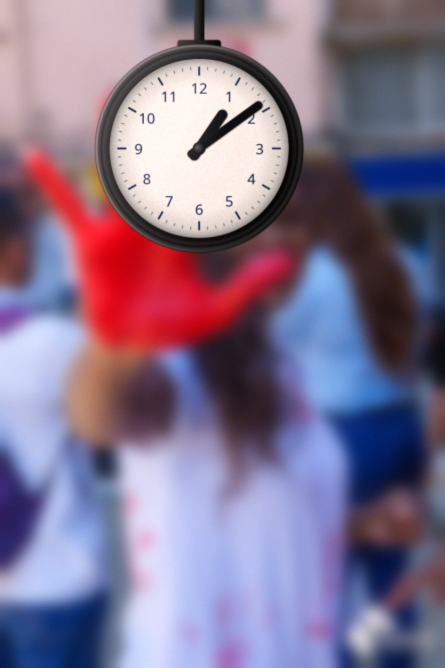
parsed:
1:09
